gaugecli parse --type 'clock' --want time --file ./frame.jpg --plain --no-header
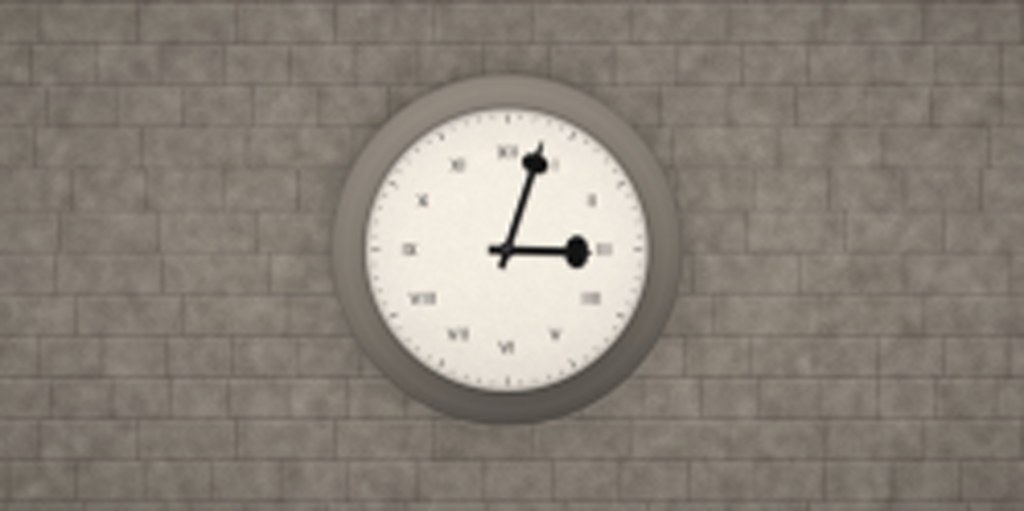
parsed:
3:03
